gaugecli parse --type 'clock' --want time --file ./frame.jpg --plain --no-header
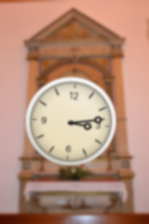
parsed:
3:13
